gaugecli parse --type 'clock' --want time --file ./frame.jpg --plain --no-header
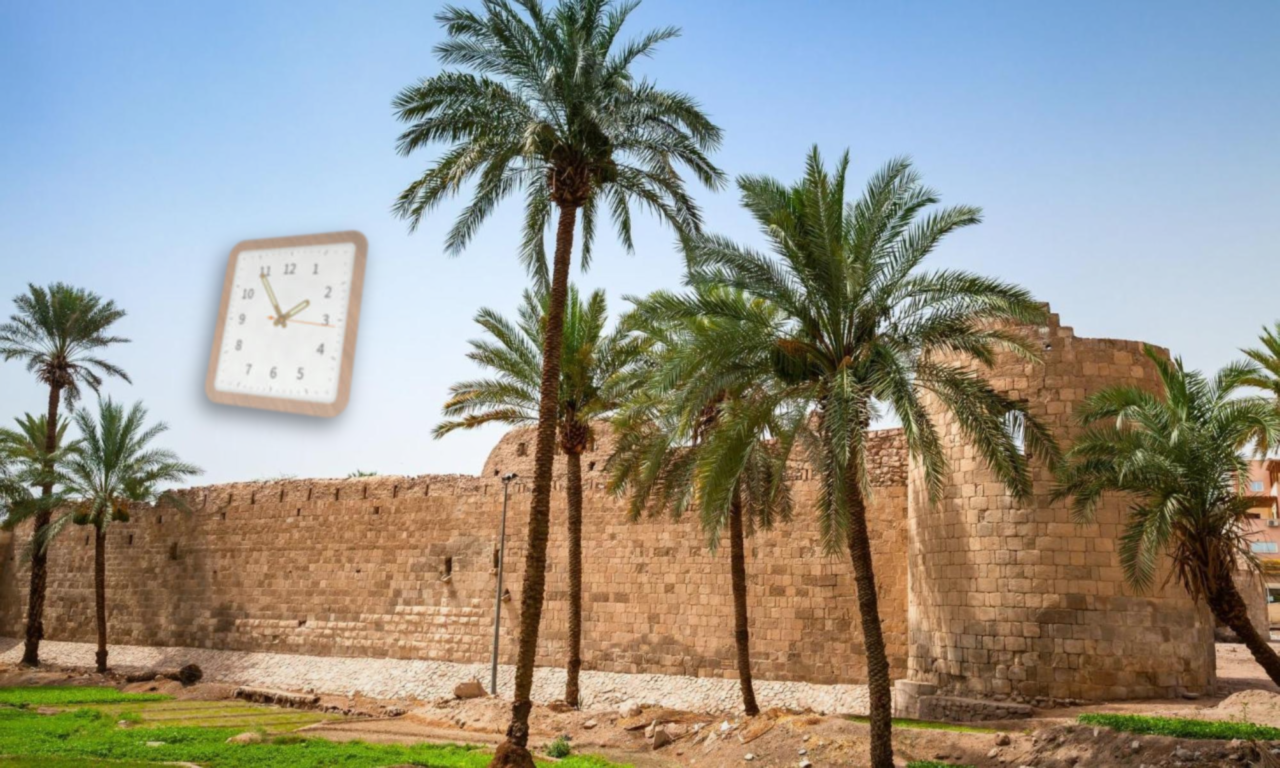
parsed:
1:54:16
